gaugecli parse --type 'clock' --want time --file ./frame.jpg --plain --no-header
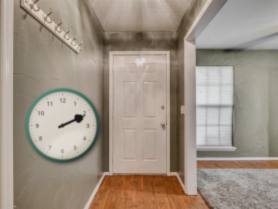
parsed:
2:11
